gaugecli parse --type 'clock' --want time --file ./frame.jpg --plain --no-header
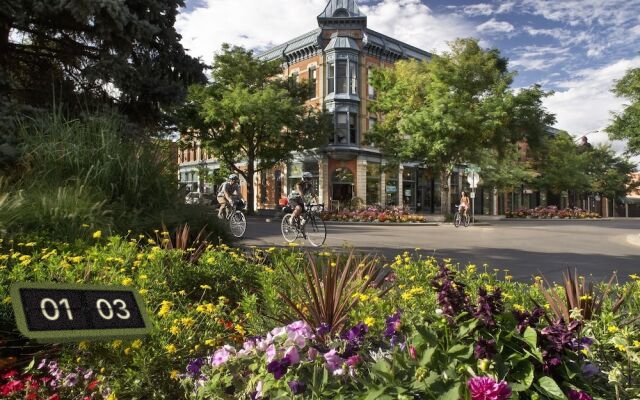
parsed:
1:03
